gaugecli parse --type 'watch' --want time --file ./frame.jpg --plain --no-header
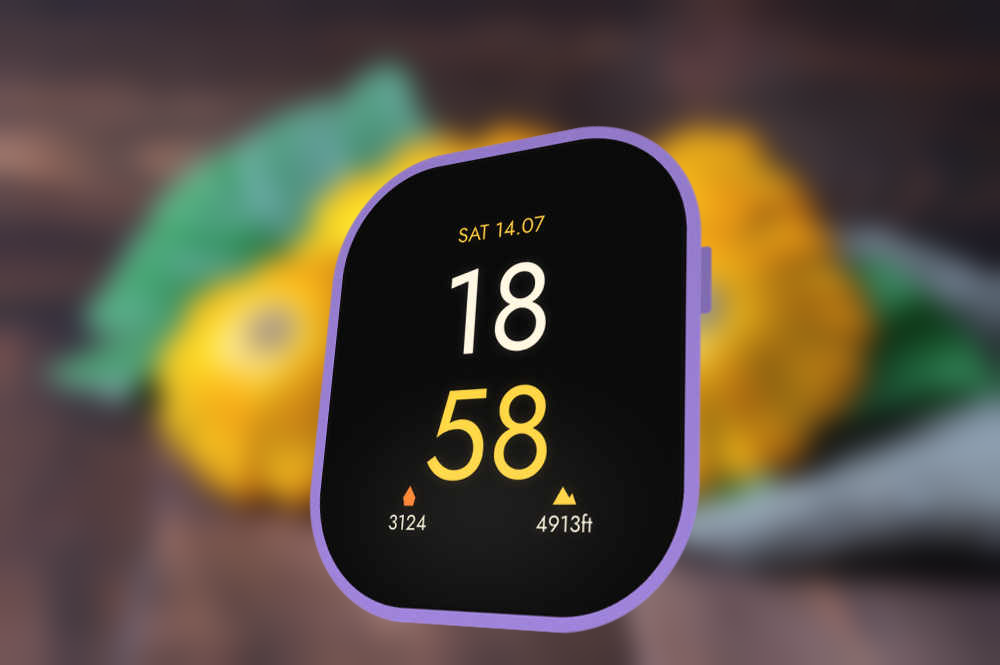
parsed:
18:58
